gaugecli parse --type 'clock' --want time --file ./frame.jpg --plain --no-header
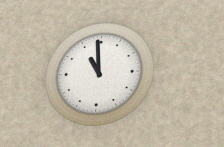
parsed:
10:59
